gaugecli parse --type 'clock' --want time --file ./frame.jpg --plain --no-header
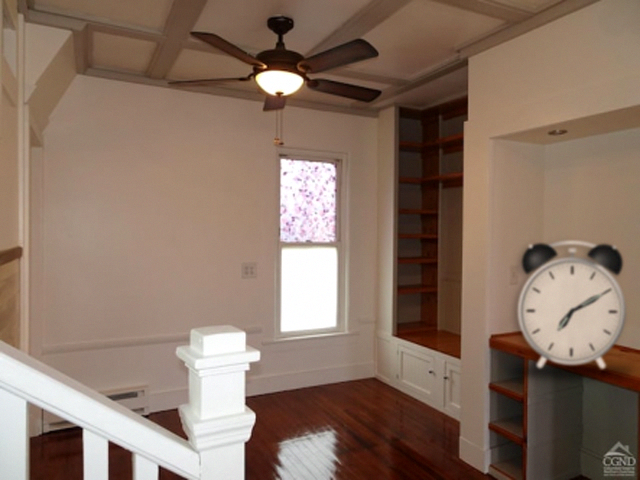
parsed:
7:10
